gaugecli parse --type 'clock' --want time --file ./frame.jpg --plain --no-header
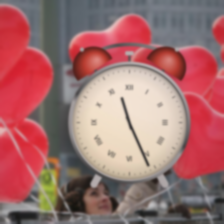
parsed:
11:26
